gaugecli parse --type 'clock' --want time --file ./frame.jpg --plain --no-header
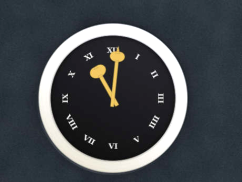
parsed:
11:01
